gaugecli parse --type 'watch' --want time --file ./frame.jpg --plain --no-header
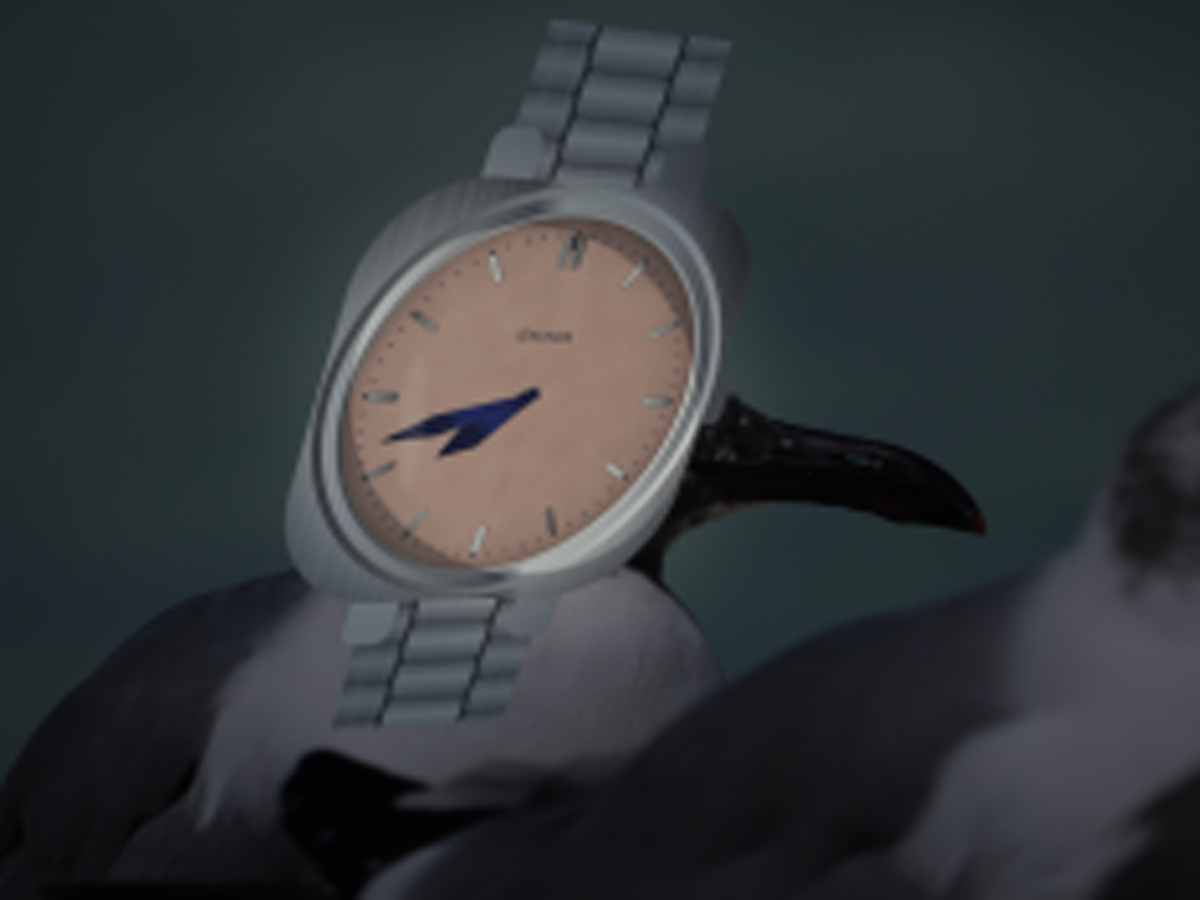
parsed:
7:42
